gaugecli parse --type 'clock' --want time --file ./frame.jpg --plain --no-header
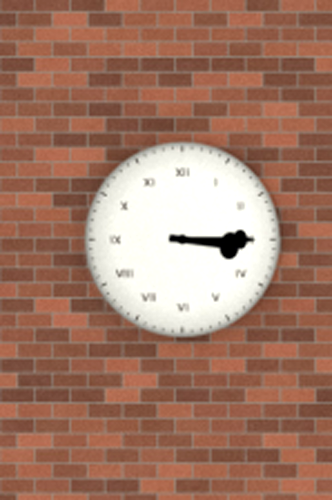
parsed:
3:15
